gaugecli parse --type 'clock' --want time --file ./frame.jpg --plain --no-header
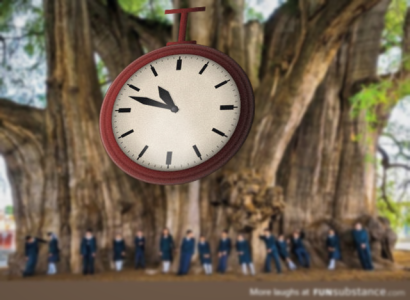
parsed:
10:48
